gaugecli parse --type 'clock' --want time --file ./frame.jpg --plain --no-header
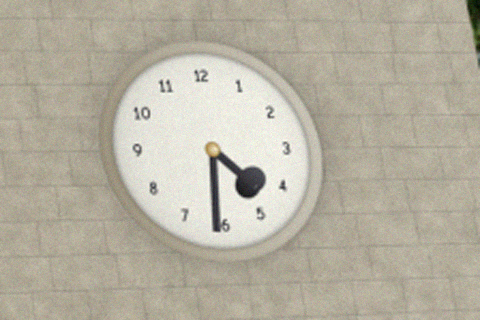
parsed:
4:31
